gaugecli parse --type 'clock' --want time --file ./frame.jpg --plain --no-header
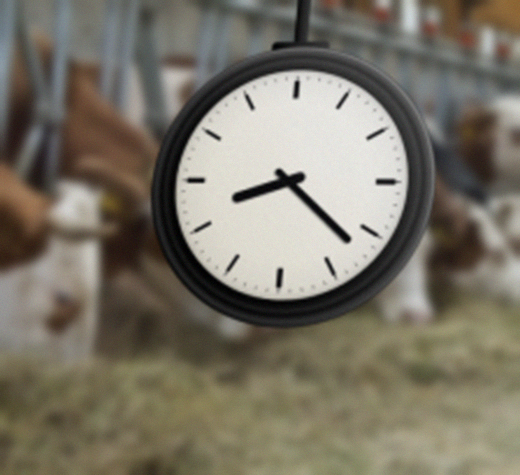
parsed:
8:22
